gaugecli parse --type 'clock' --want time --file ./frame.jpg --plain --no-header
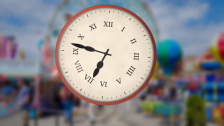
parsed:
6:47
